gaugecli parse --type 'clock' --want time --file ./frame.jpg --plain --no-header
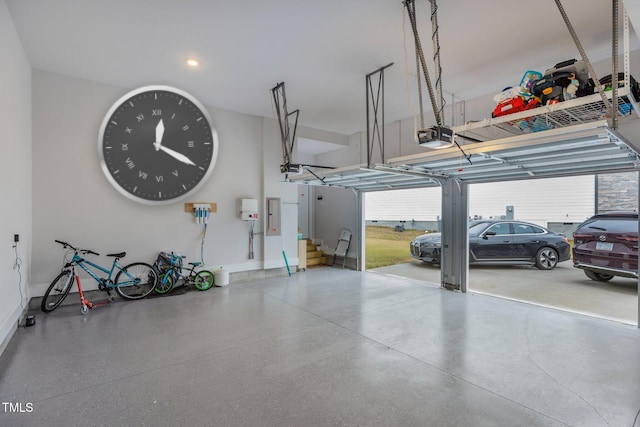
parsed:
12:20
